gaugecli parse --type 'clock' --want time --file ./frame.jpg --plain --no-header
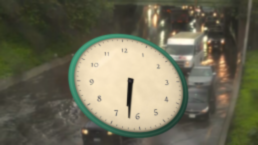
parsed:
6:32
